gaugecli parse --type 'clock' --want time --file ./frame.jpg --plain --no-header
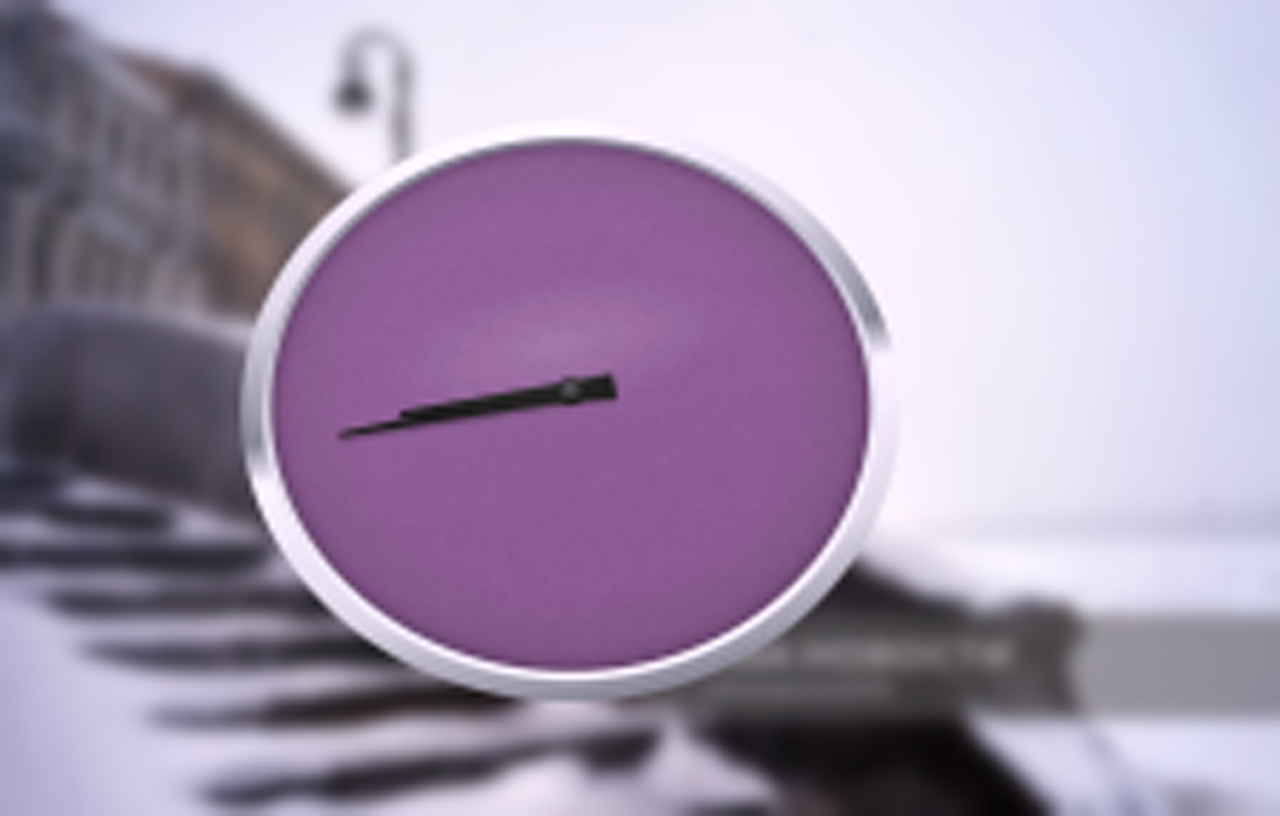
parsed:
8:43
